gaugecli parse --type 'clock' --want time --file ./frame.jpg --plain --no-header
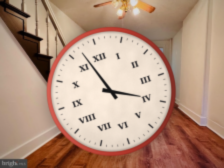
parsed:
3:57
